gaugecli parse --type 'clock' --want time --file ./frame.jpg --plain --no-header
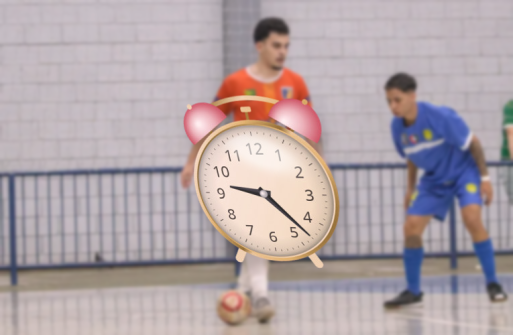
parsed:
9:23
